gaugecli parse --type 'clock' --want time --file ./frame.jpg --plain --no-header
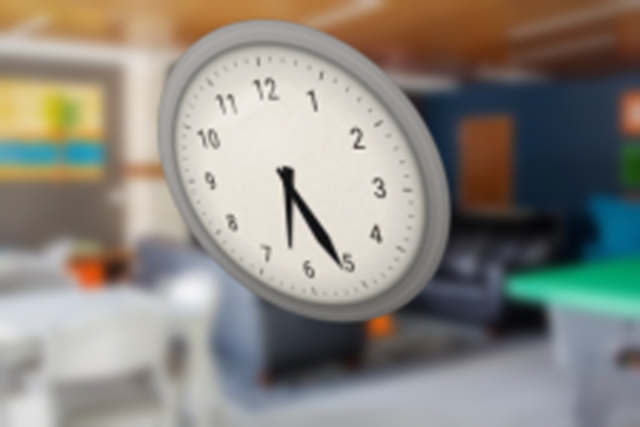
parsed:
6:26
